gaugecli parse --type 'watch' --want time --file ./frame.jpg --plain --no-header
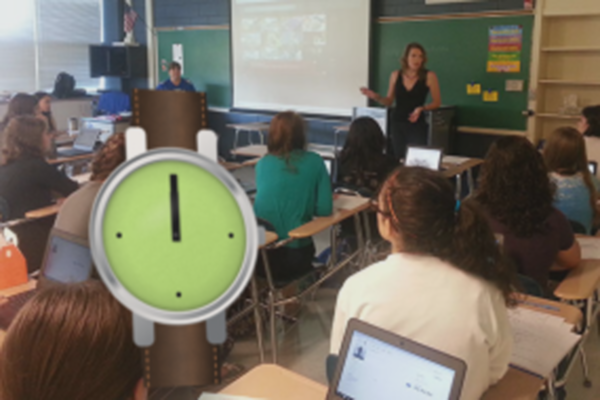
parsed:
12:00
